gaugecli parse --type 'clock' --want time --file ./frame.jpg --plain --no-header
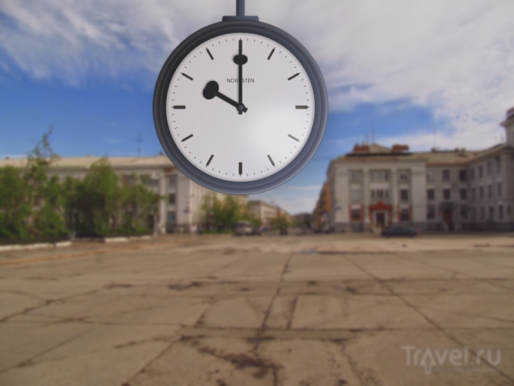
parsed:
10:00
